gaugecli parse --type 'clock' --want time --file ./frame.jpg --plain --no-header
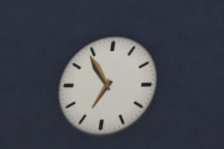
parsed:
6:54
